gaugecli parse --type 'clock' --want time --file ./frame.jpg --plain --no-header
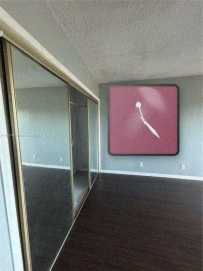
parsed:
11:23
